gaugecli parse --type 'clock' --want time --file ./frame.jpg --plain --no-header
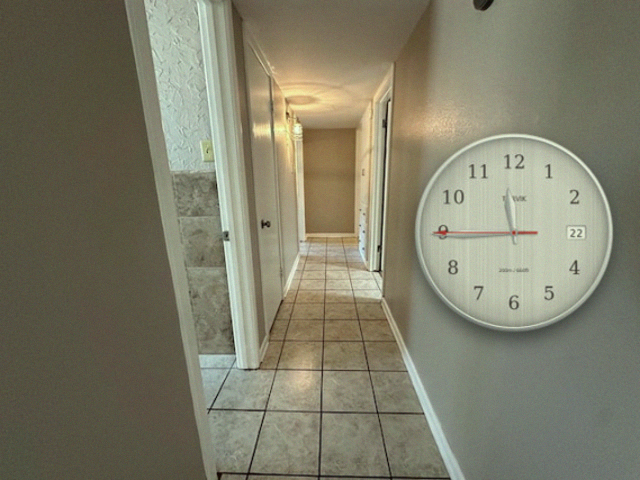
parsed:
11:44:45
